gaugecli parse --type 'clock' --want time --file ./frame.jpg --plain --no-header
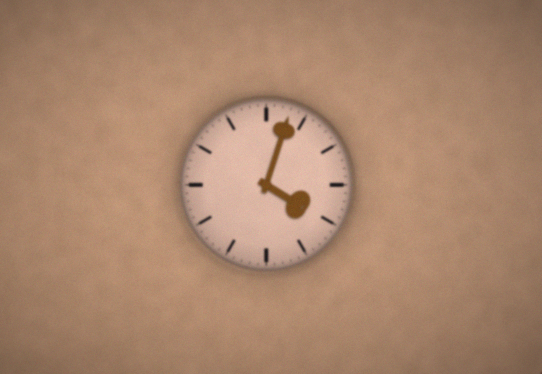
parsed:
4:03
